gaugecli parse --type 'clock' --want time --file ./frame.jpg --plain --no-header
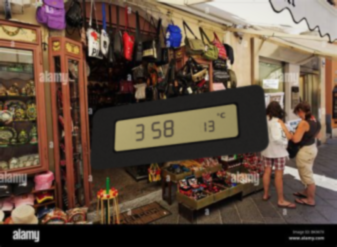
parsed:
3:58
